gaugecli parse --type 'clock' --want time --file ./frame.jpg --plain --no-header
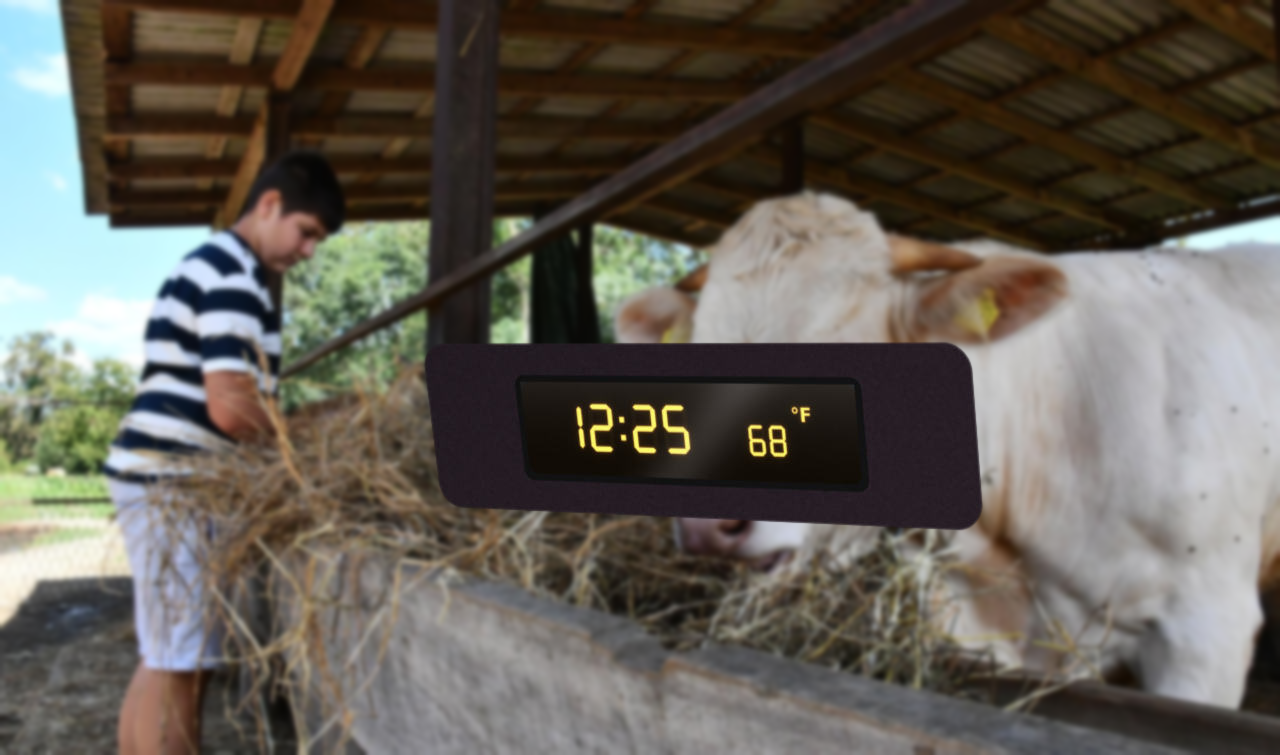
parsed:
12:25
